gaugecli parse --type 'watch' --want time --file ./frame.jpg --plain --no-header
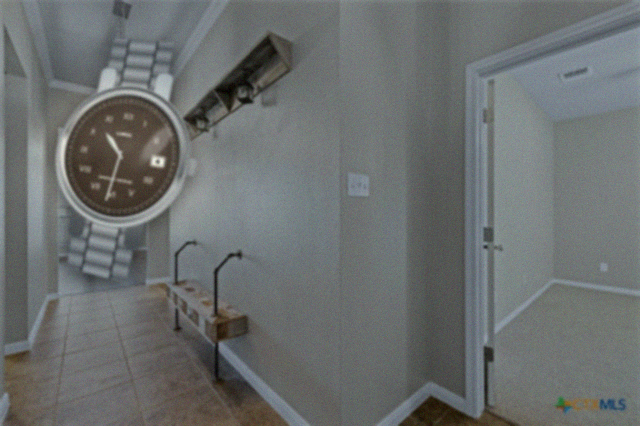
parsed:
10:31
